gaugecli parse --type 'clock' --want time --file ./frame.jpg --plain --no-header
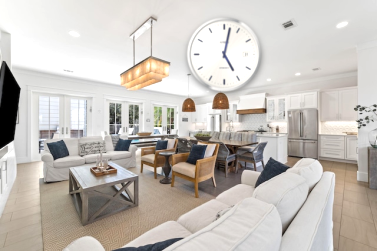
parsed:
5:02
